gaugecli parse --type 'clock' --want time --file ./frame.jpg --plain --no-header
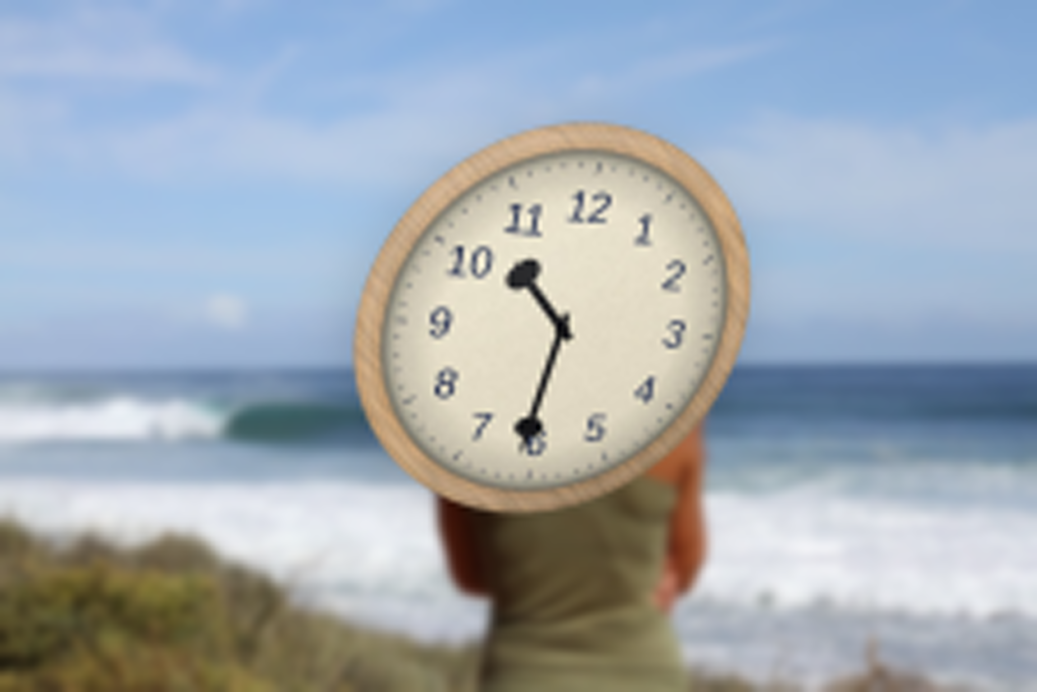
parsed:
10:31
